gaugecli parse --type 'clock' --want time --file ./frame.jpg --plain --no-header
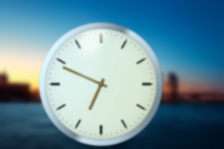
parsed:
6:49
